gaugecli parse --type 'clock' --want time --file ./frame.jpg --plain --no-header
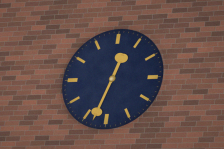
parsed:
12:33
